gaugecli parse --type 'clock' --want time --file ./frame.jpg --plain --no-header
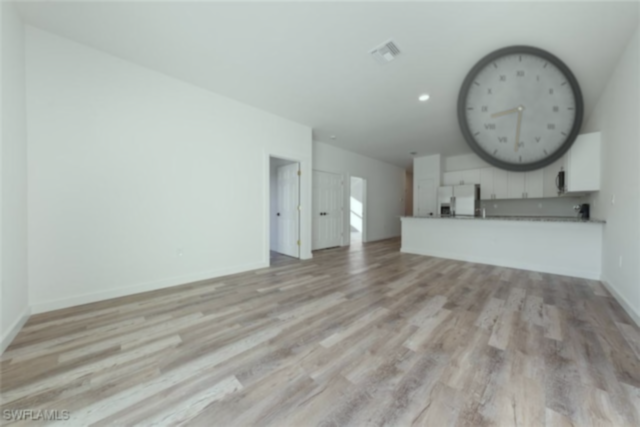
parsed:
8:31
